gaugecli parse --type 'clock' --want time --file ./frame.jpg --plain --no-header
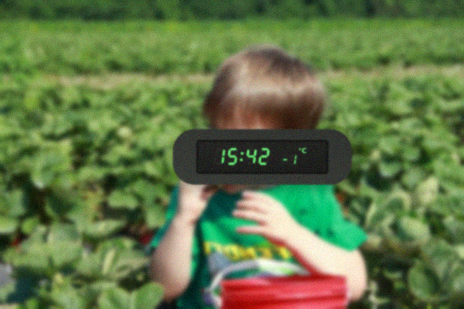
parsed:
15:42
